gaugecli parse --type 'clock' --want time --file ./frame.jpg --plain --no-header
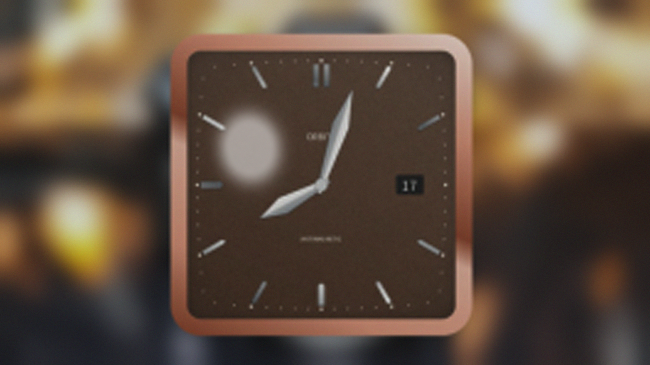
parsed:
8:03
